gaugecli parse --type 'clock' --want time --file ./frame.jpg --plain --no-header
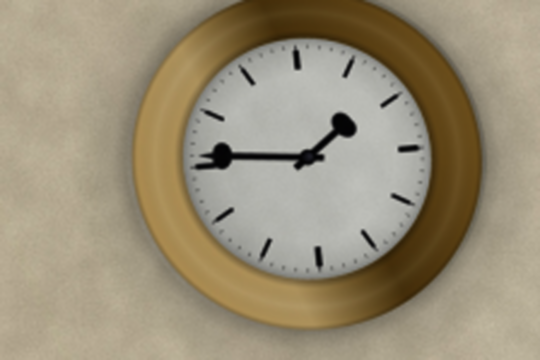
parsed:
1:46
